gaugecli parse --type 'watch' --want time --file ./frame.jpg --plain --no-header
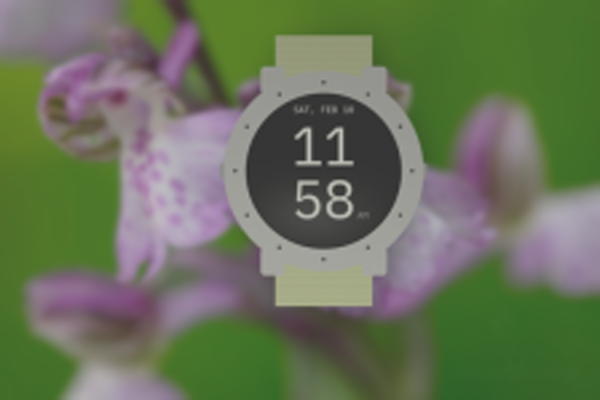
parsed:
11:58
